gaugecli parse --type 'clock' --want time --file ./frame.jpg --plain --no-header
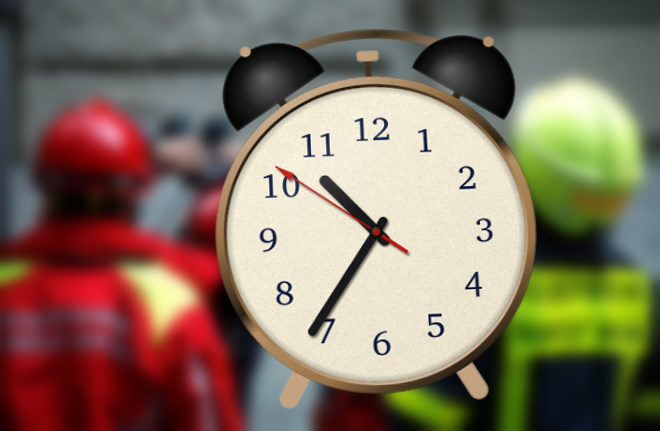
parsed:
10:35:51
